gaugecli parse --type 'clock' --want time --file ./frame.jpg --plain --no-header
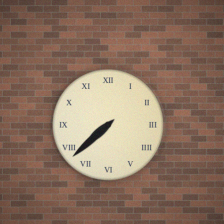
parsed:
7:38
